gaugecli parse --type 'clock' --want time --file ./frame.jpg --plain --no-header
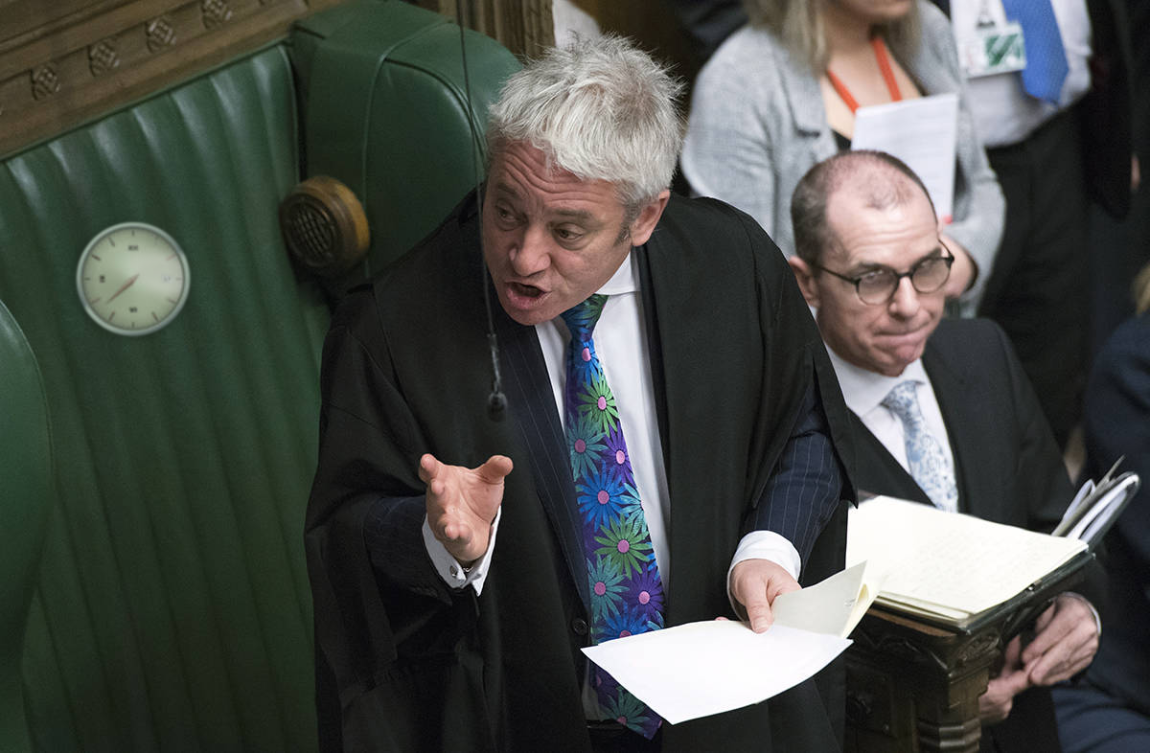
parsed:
7:38
